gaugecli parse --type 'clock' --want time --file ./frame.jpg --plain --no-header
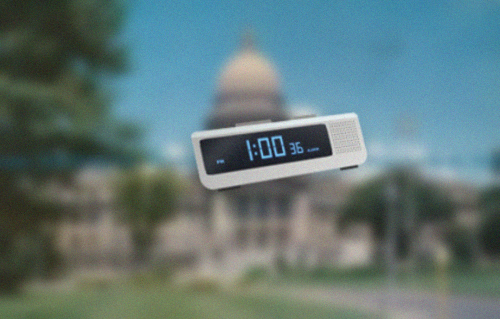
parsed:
1:00:36
